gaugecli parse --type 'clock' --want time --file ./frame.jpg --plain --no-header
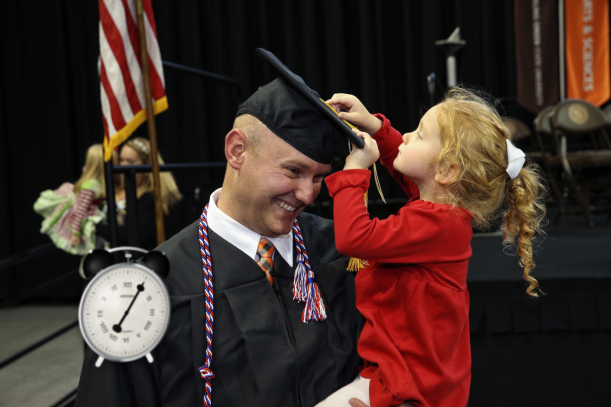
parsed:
7:05
